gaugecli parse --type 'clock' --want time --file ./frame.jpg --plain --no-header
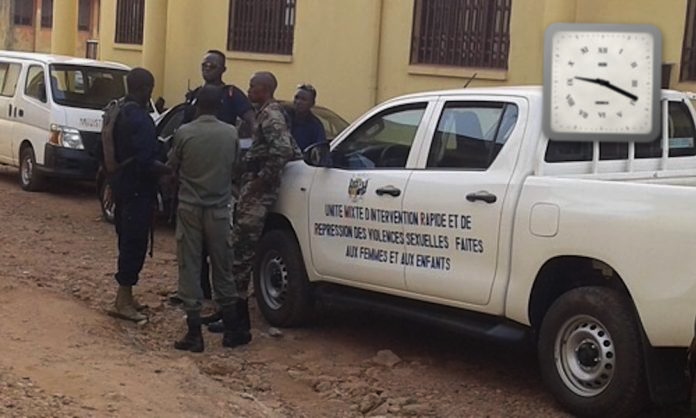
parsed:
9:19
